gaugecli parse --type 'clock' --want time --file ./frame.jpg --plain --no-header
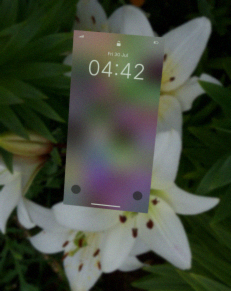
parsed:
4:42
